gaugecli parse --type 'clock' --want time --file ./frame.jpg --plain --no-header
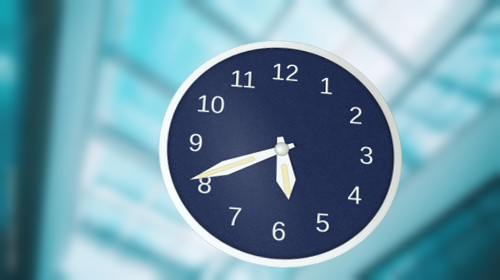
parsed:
5:41
